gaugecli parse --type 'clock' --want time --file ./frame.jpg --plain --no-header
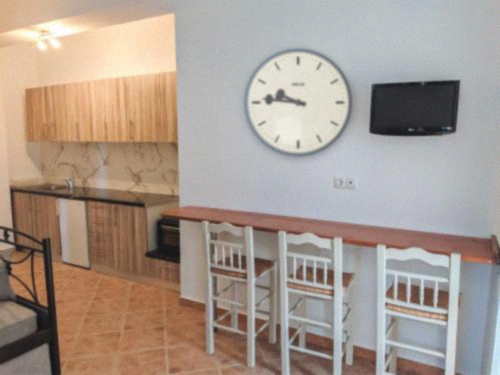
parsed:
9:46
